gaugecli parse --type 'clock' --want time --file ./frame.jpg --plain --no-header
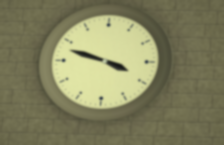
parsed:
3:48
